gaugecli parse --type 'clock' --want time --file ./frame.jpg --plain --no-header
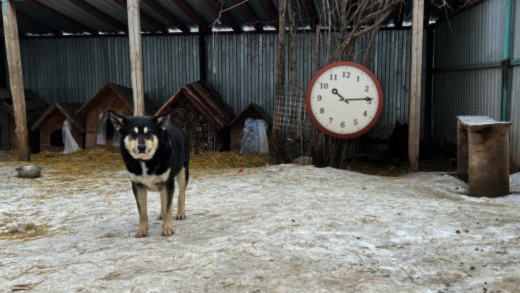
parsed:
10:14
